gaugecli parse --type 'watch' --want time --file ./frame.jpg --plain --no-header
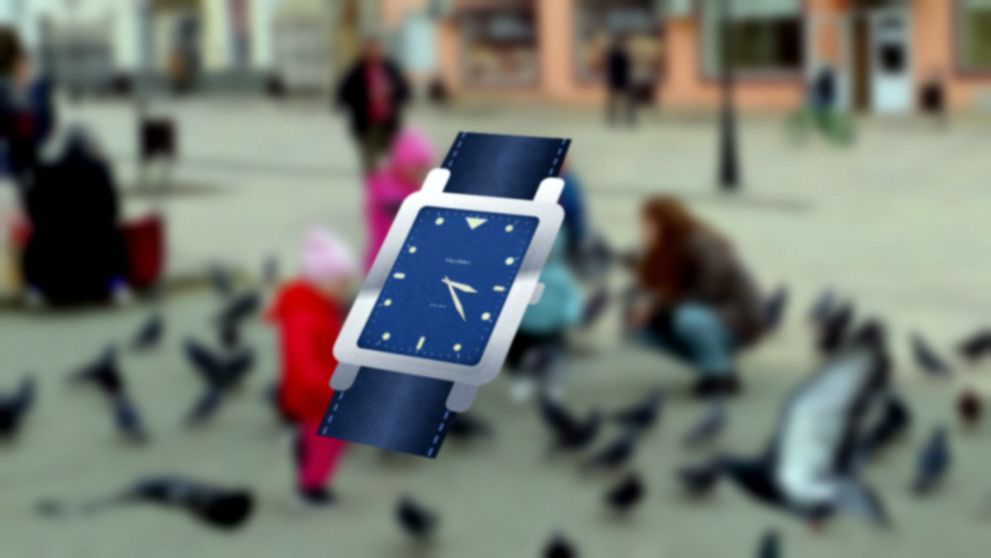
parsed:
3:23
